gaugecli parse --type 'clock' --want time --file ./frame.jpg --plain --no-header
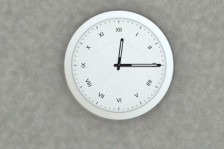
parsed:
12:15
